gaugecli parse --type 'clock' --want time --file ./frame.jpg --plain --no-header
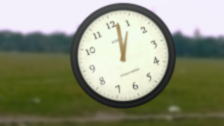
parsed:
1:02
